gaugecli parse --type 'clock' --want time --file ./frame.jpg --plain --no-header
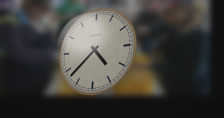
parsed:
4:38
